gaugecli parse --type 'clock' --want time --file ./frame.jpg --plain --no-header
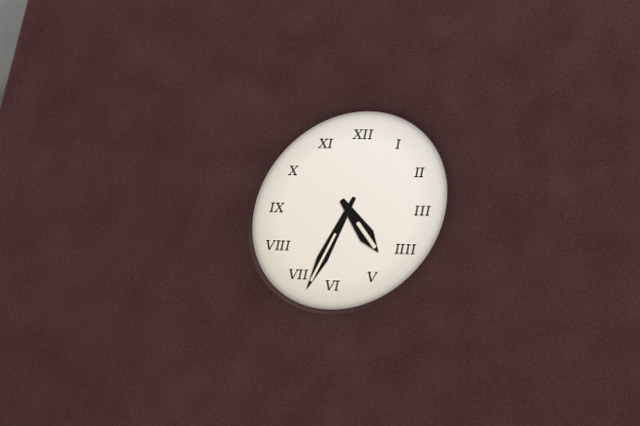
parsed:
4:33
